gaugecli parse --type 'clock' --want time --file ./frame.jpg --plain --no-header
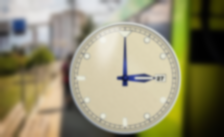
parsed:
3:00
